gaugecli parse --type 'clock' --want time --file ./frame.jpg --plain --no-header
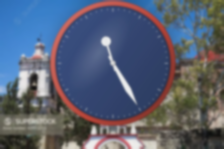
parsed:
11:25
